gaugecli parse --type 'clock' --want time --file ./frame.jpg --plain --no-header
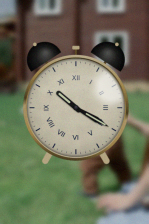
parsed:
10:20
